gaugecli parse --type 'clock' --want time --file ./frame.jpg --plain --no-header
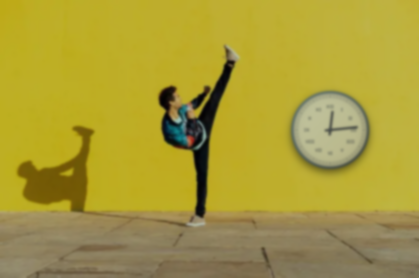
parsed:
12:14
